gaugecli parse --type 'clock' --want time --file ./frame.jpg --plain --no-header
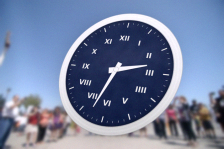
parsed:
2:33
